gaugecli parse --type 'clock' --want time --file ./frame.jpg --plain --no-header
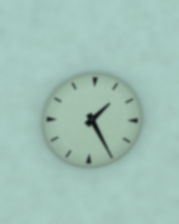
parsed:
1:25
